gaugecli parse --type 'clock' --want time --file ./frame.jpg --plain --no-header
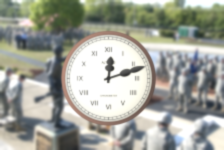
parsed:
12:12
